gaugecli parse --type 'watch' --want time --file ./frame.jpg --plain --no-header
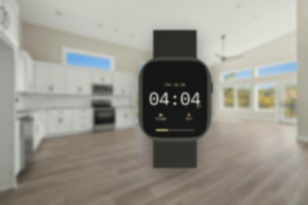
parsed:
4:04
